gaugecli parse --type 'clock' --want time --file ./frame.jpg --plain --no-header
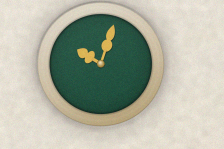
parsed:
10:03
